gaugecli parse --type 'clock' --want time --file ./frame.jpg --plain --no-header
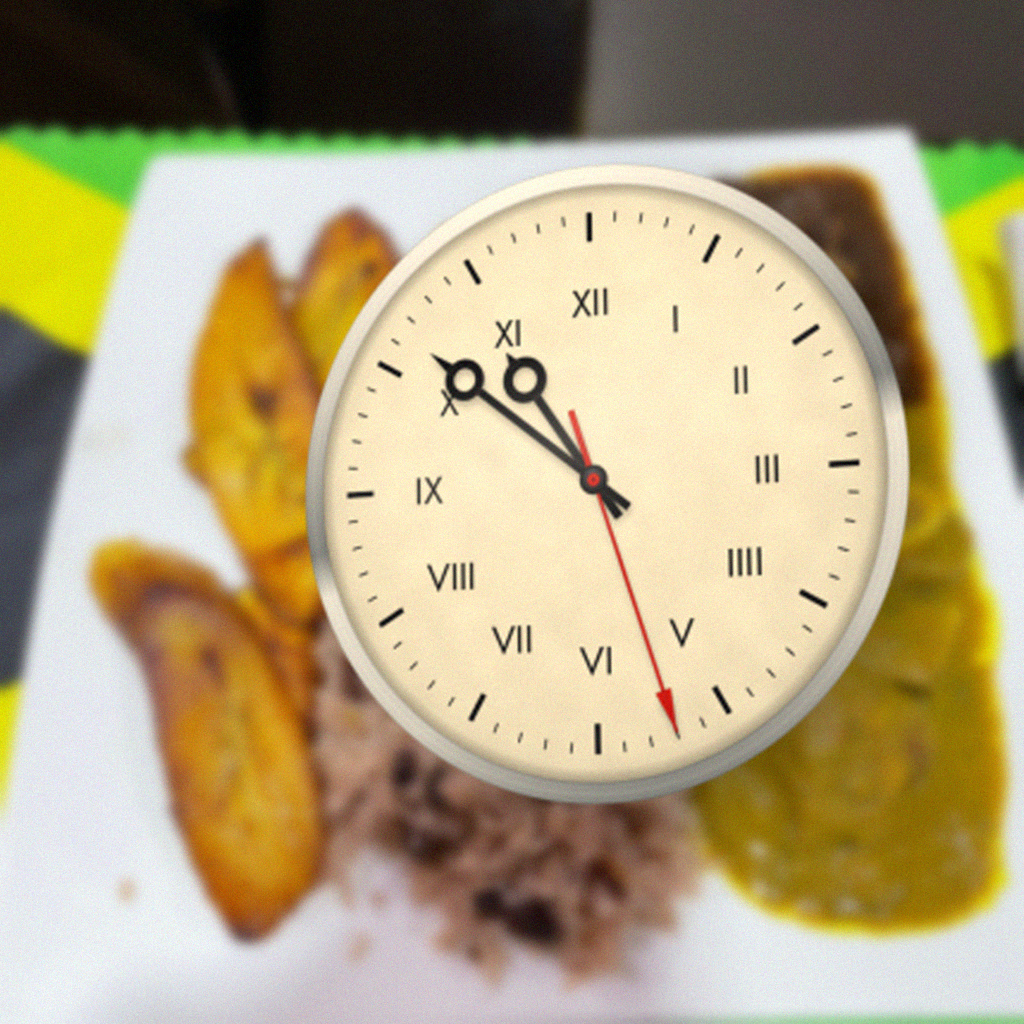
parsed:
10:51:27
